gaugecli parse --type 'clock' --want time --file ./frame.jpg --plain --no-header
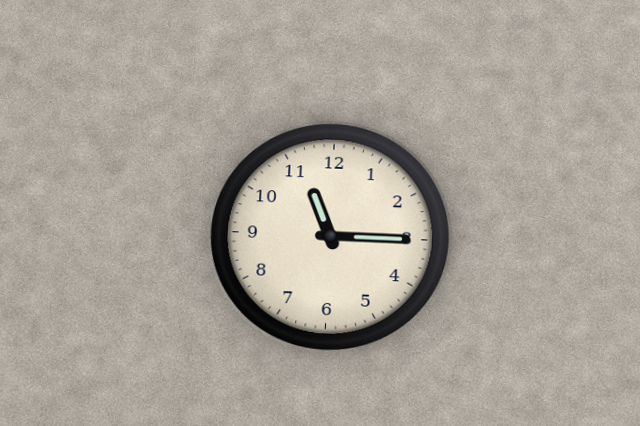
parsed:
11:15
